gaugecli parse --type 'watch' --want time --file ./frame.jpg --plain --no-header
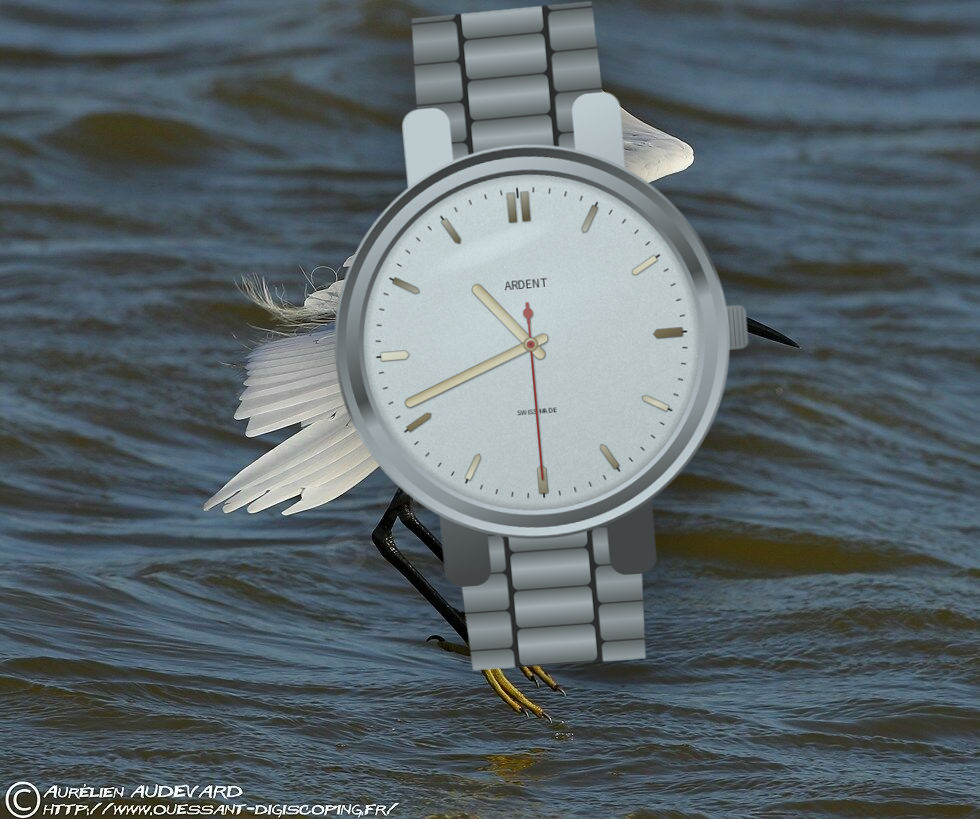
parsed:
10:41:30
